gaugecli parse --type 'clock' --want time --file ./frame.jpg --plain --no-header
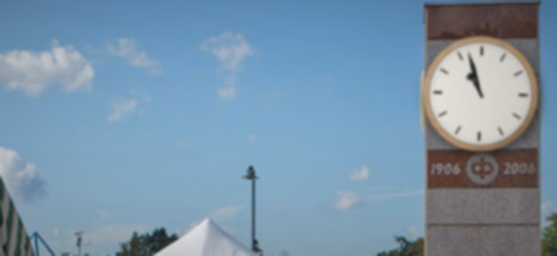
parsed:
10:57
